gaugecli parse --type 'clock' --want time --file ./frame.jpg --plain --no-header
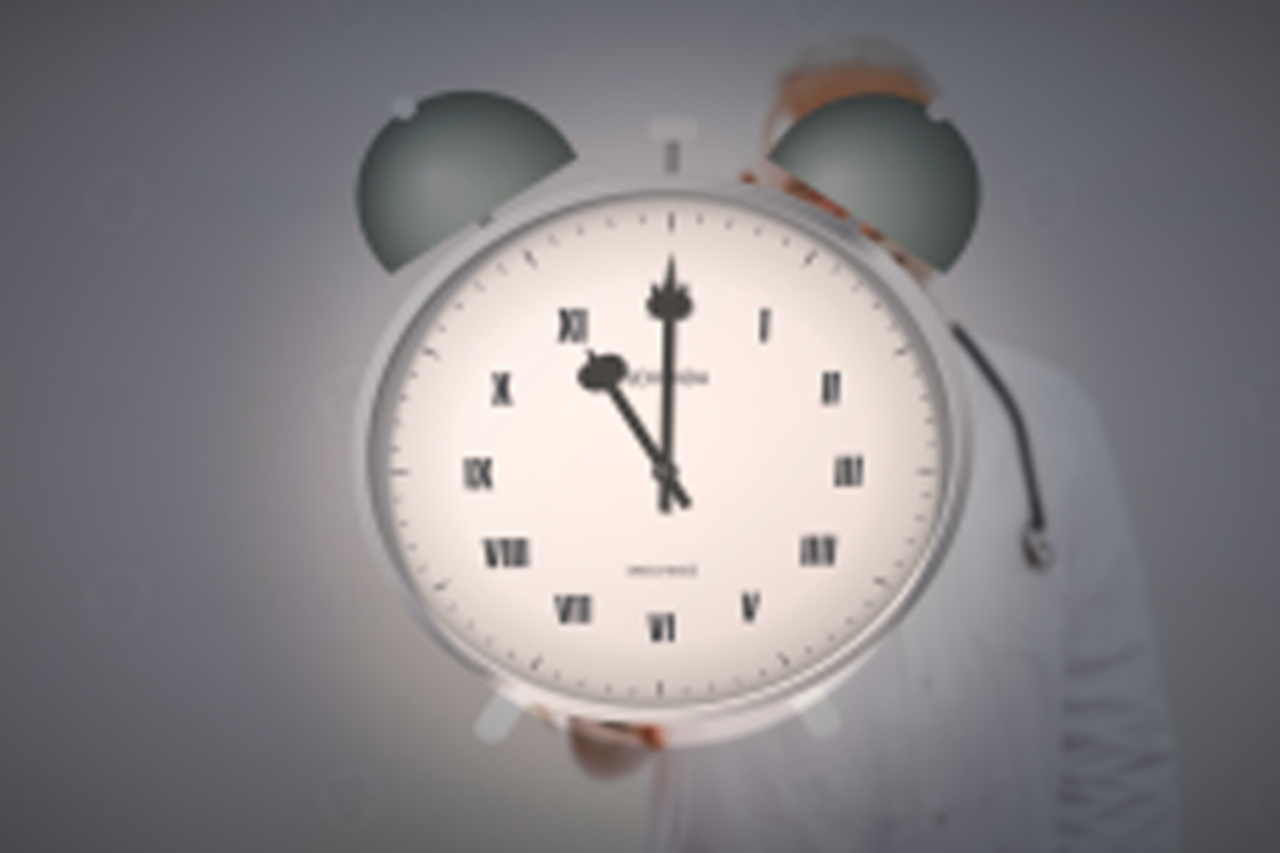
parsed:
11:00
